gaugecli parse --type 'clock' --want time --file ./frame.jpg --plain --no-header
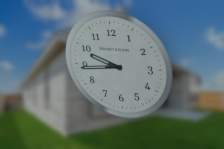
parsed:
9:44
